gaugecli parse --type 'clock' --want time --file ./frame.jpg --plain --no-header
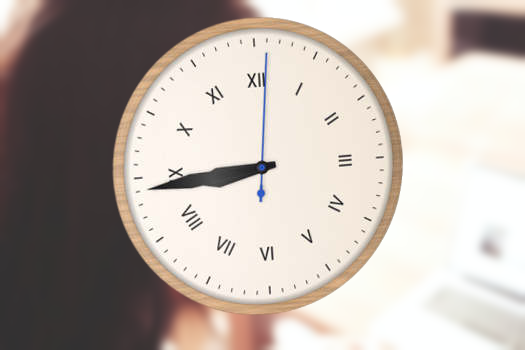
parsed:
8:44:01
